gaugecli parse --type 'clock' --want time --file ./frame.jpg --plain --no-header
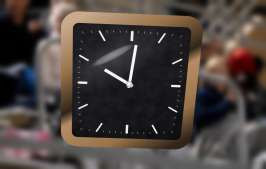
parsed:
10:01
